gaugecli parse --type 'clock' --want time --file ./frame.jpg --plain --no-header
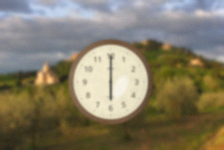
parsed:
6:00
